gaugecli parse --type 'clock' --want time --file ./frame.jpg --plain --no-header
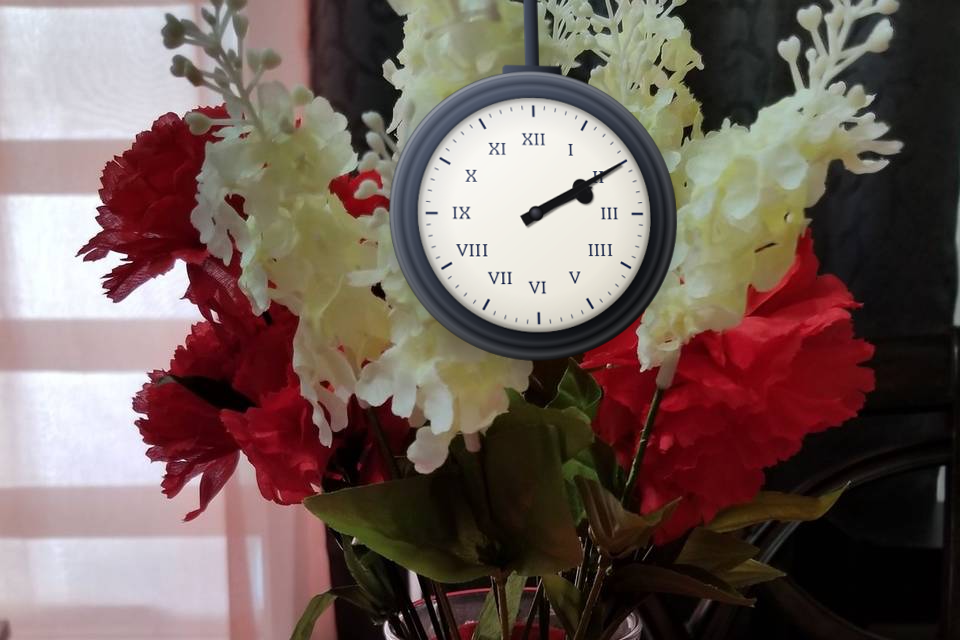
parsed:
2:10
